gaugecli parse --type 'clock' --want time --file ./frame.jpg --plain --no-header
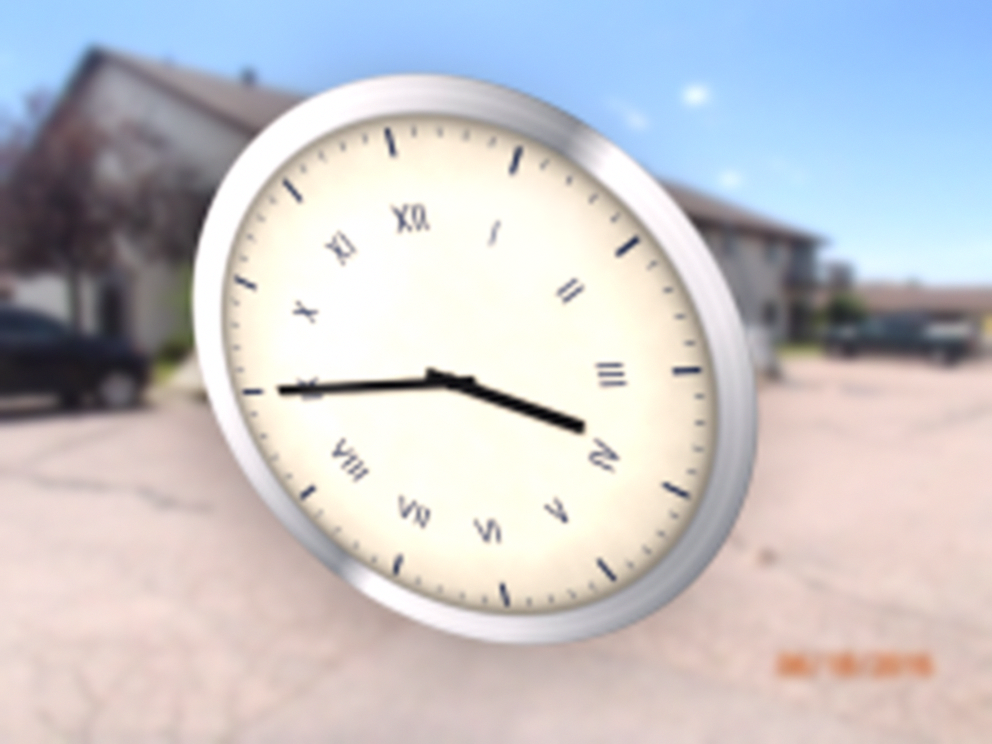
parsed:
3:45
